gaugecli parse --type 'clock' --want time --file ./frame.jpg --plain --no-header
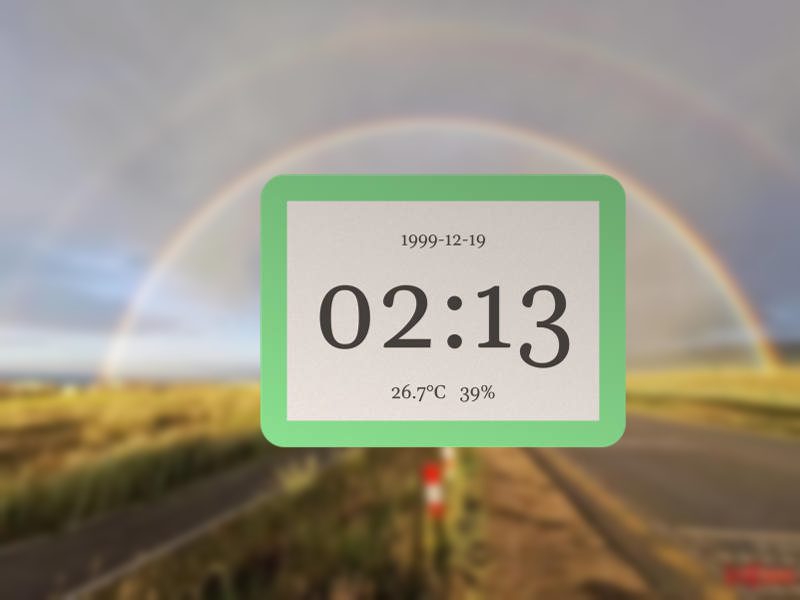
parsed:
2:13
